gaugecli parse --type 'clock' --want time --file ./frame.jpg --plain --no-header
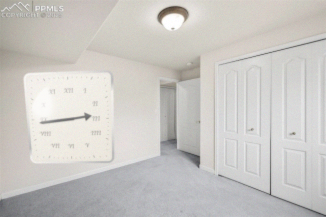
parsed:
2:44
